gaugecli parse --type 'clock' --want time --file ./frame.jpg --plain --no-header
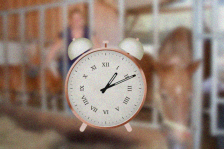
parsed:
1:11
